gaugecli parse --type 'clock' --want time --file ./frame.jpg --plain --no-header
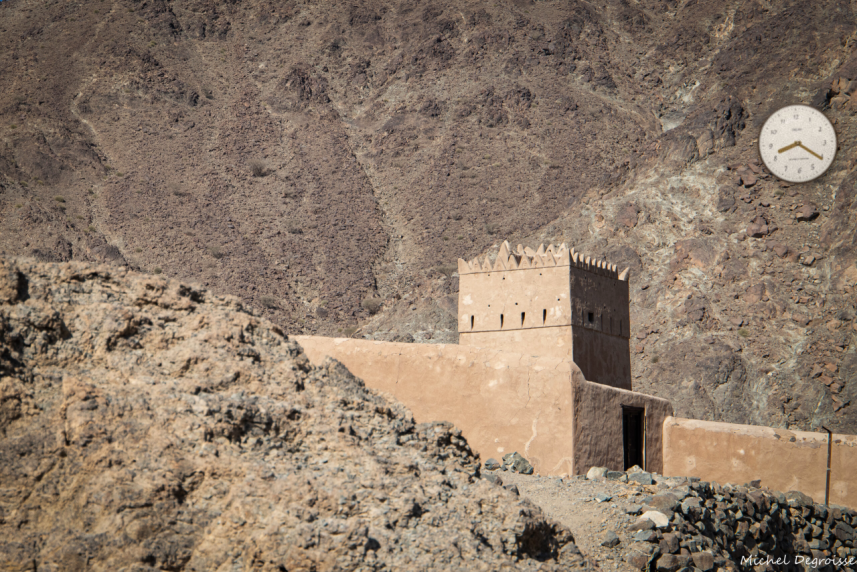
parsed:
8:21
